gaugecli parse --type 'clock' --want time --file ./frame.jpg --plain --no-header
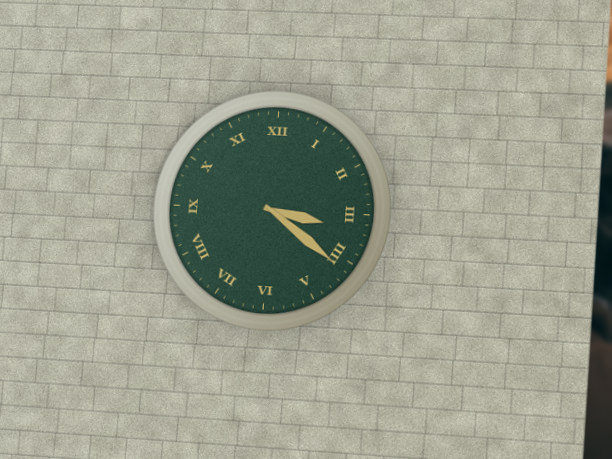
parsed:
3:21
